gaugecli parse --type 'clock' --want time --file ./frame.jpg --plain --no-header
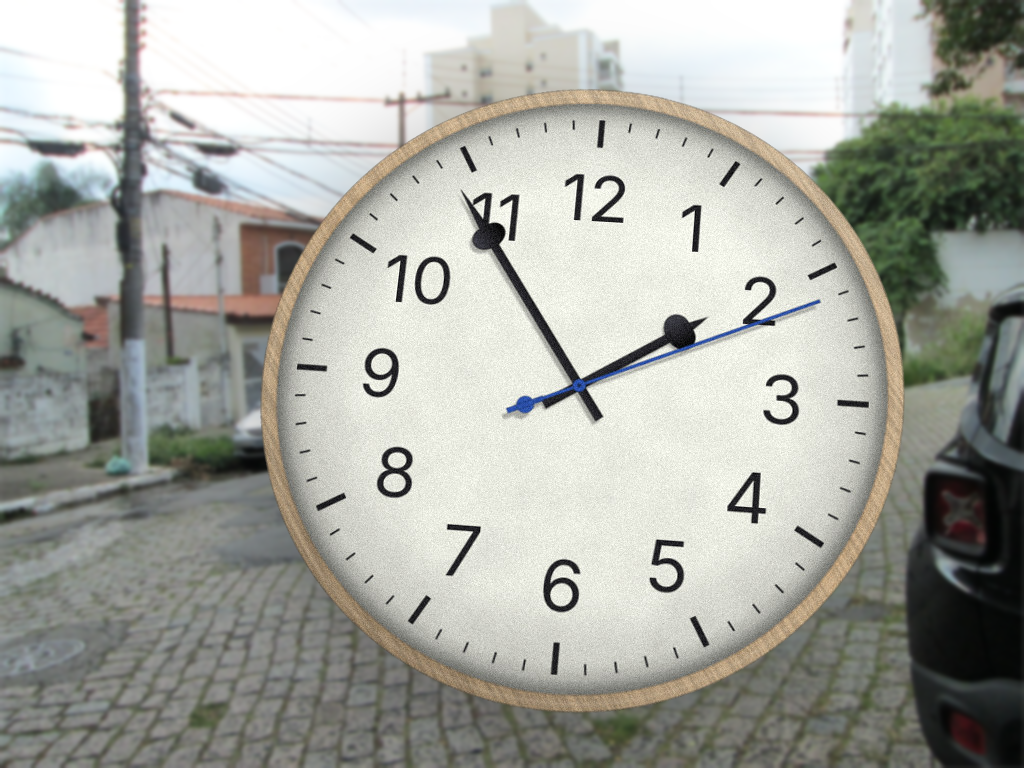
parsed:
1:54:11
